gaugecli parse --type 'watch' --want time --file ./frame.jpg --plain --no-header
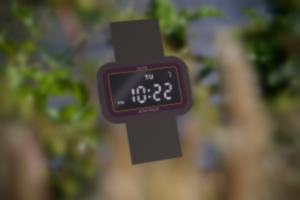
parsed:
10:22
